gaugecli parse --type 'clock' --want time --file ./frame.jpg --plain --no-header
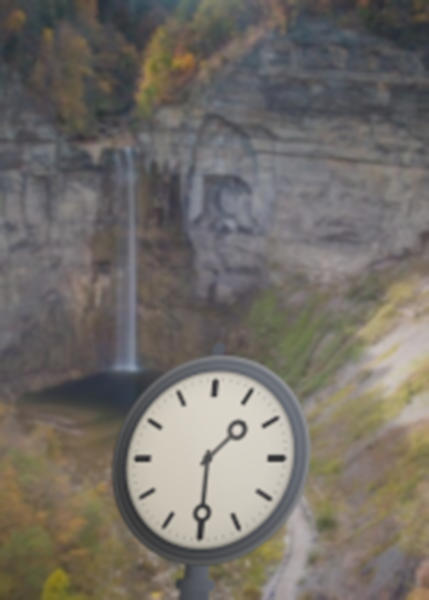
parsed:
1:30
